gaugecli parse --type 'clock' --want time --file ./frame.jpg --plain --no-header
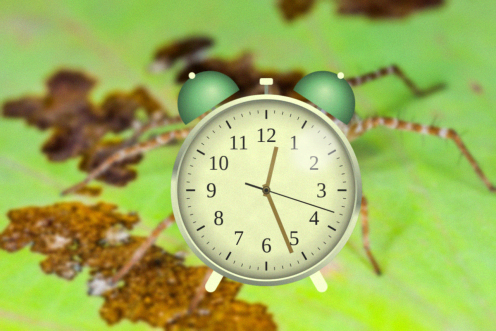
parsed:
12:26:18
